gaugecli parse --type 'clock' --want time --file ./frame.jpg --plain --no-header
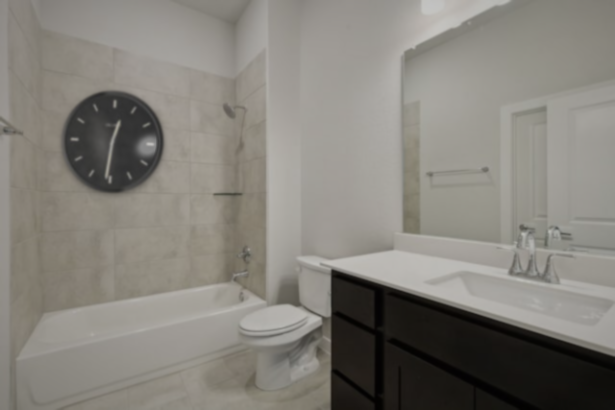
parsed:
12:31
